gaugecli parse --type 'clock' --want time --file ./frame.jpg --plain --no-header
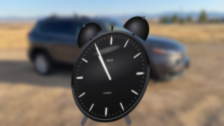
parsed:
10:55
